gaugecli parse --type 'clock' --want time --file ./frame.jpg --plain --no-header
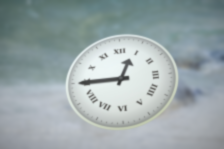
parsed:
12:45
